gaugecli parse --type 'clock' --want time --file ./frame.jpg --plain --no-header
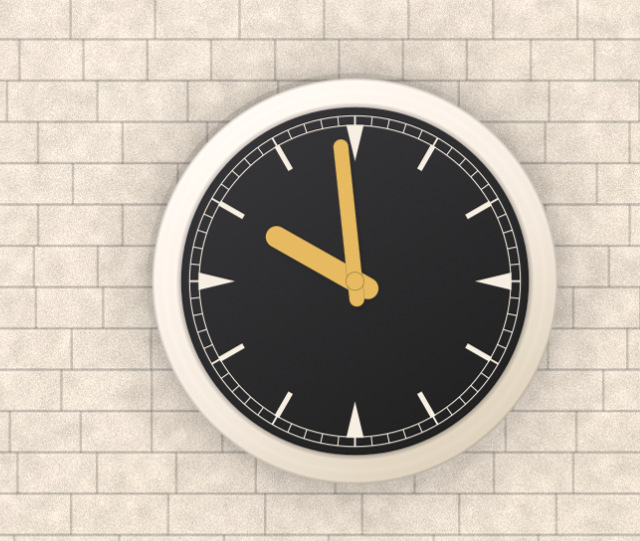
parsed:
9:59
